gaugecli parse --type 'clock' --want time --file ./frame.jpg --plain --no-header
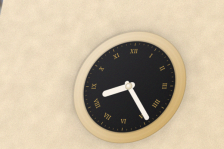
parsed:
8:24
